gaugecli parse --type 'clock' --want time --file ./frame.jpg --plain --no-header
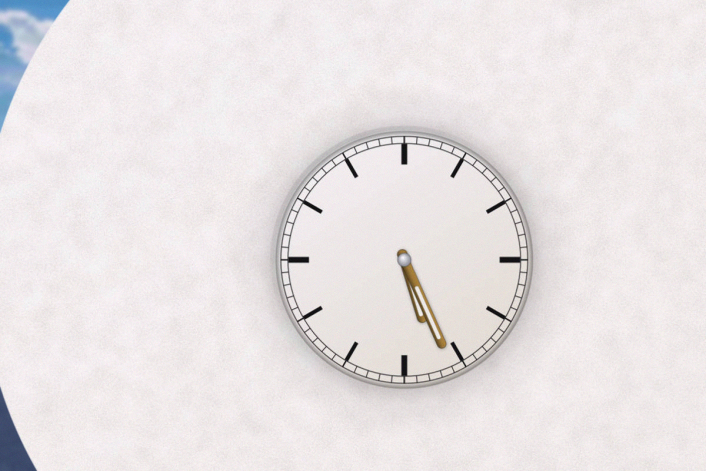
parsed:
5:26
